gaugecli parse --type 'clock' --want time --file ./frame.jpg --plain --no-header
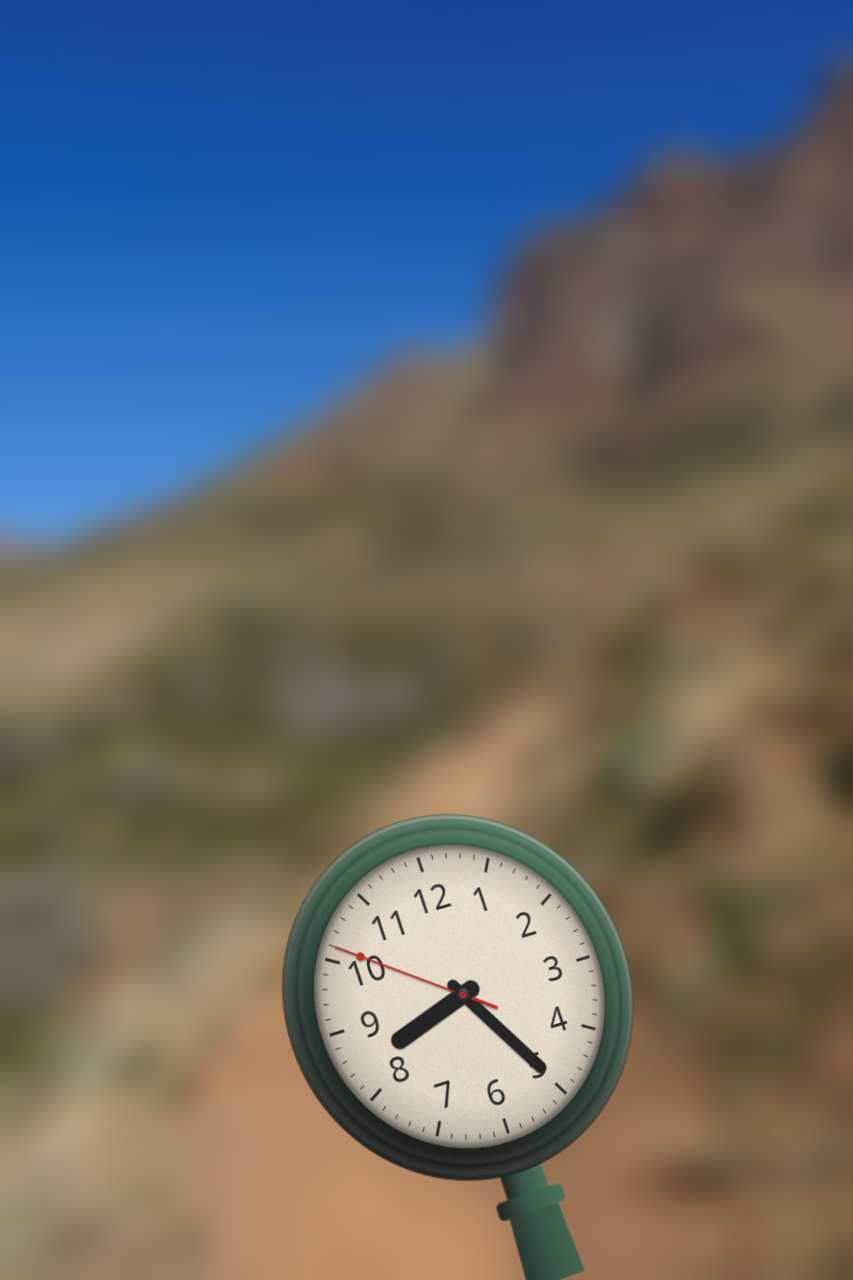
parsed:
8:24:51
